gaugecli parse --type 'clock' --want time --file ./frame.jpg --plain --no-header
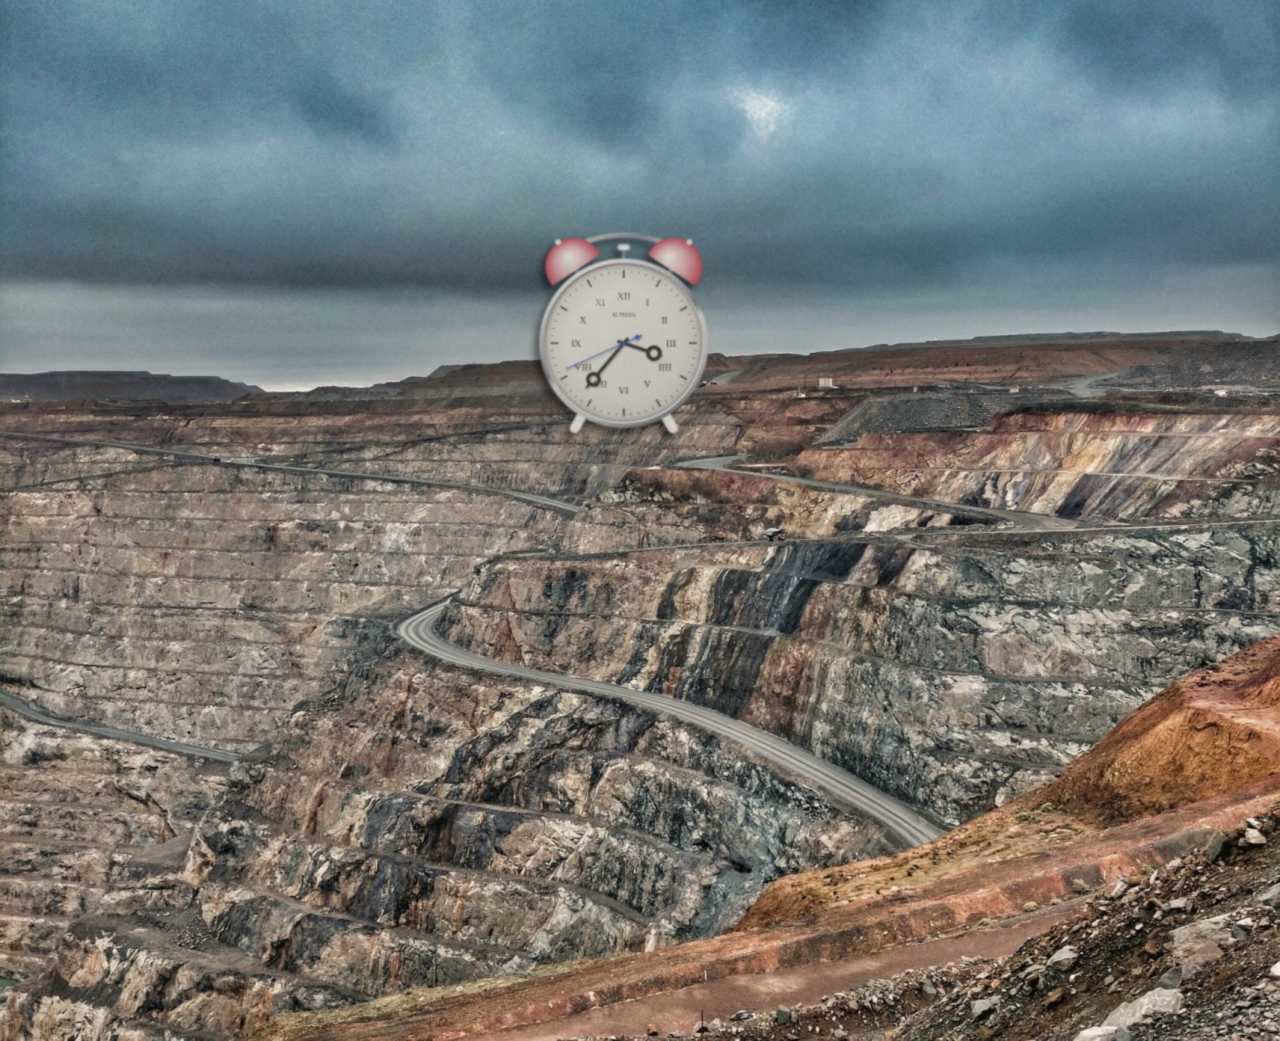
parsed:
3:36:41
